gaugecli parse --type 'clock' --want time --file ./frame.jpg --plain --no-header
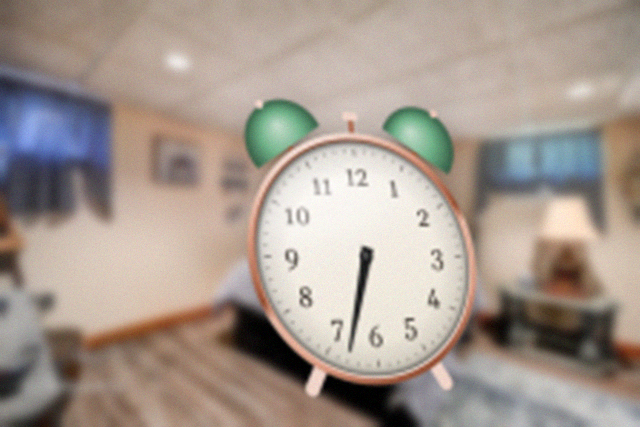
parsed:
6:33
